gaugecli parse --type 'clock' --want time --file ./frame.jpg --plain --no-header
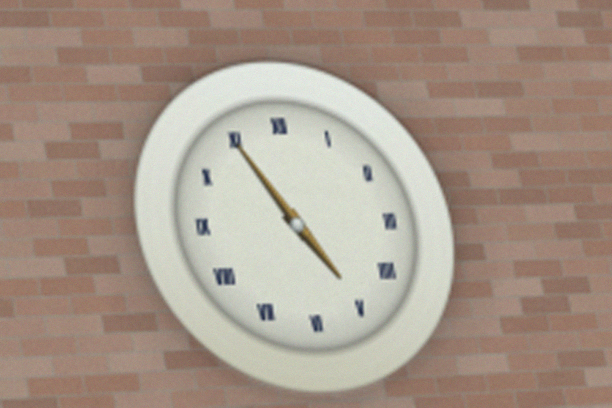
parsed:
4:55
